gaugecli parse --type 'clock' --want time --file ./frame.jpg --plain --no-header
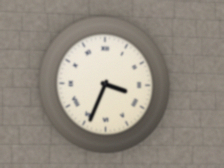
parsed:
3:34
